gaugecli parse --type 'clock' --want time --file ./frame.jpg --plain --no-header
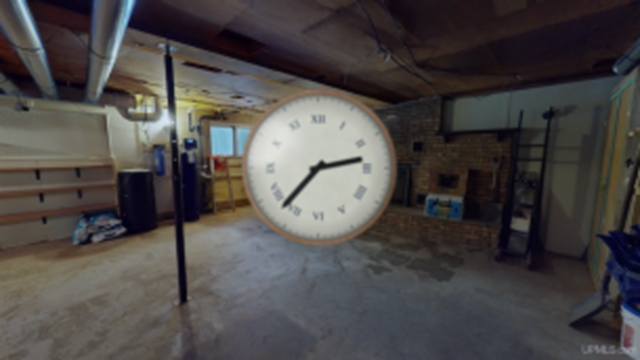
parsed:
2:37
